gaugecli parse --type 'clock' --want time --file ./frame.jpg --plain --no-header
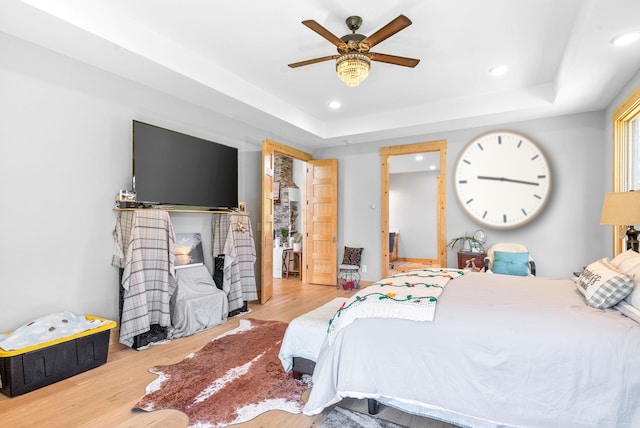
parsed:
9:17
